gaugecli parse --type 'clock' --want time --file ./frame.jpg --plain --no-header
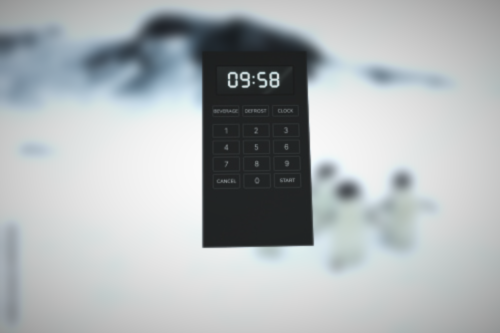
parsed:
9:58
